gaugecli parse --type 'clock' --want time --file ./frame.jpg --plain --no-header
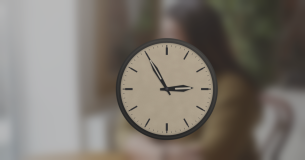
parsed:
2:55
